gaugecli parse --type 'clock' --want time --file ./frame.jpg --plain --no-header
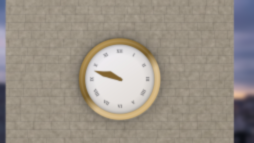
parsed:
9:48
